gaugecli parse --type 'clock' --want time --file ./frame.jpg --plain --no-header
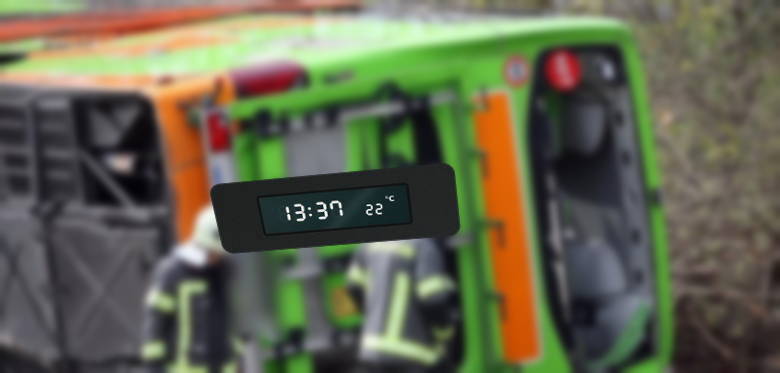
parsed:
13:37
